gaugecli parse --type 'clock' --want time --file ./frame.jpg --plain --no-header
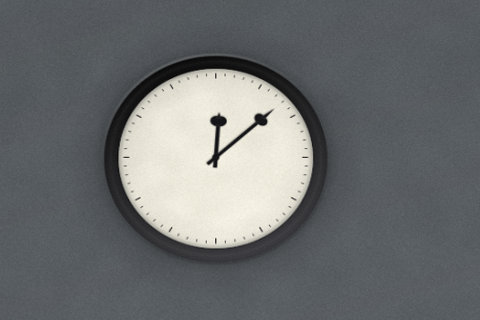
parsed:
12:08
